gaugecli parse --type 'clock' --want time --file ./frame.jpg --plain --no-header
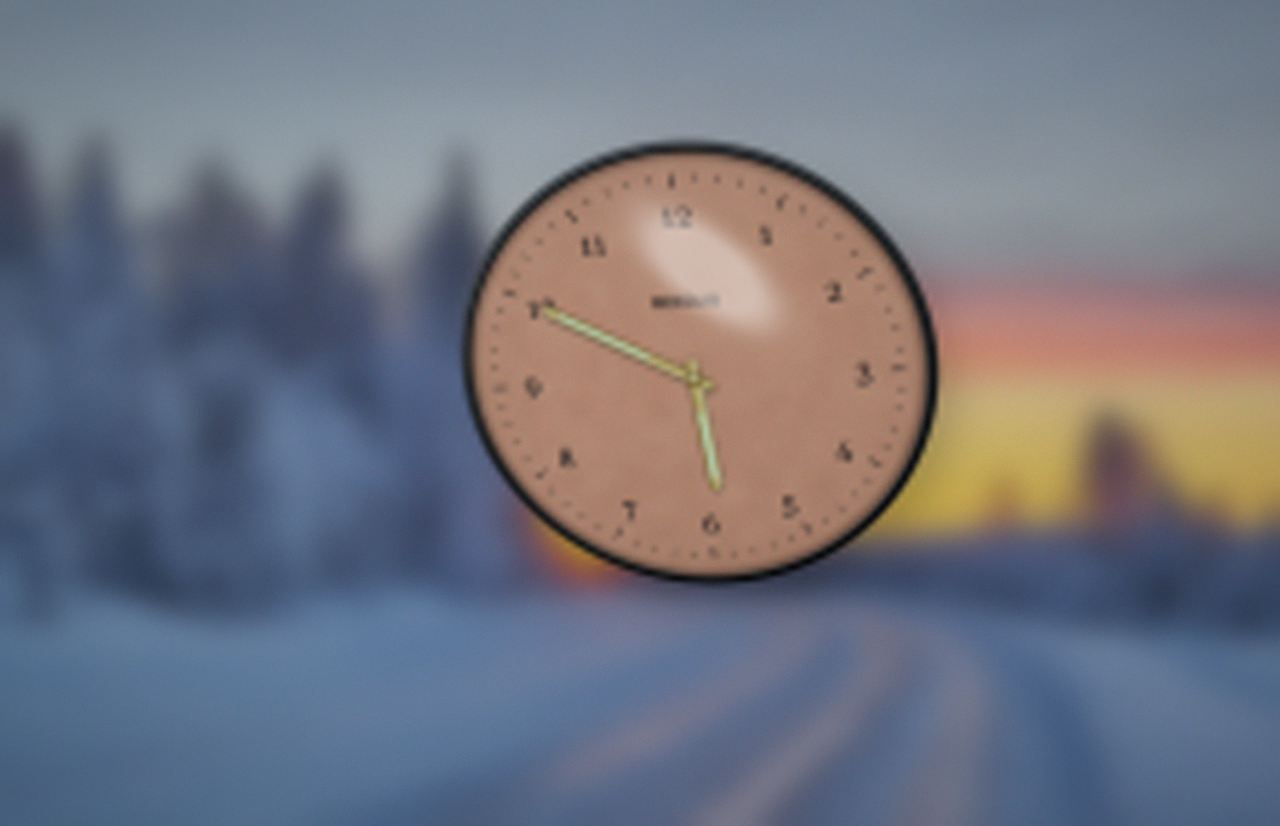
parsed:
5:50
